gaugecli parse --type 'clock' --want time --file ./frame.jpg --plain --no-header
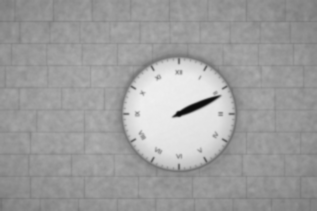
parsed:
2:11
